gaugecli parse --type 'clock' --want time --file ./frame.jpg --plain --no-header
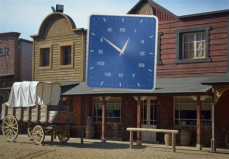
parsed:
12:51
